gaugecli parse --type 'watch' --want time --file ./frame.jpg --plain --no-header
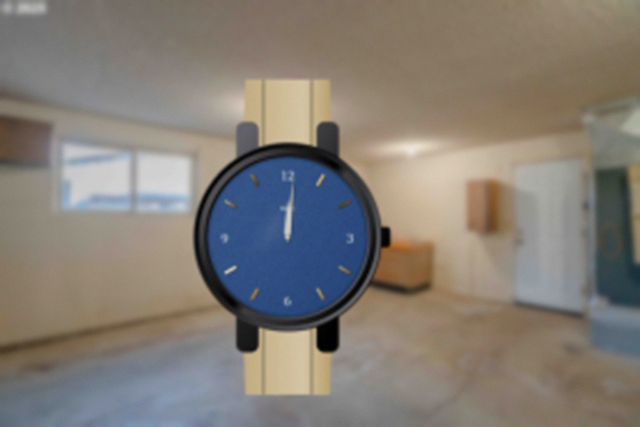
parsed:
12:01
